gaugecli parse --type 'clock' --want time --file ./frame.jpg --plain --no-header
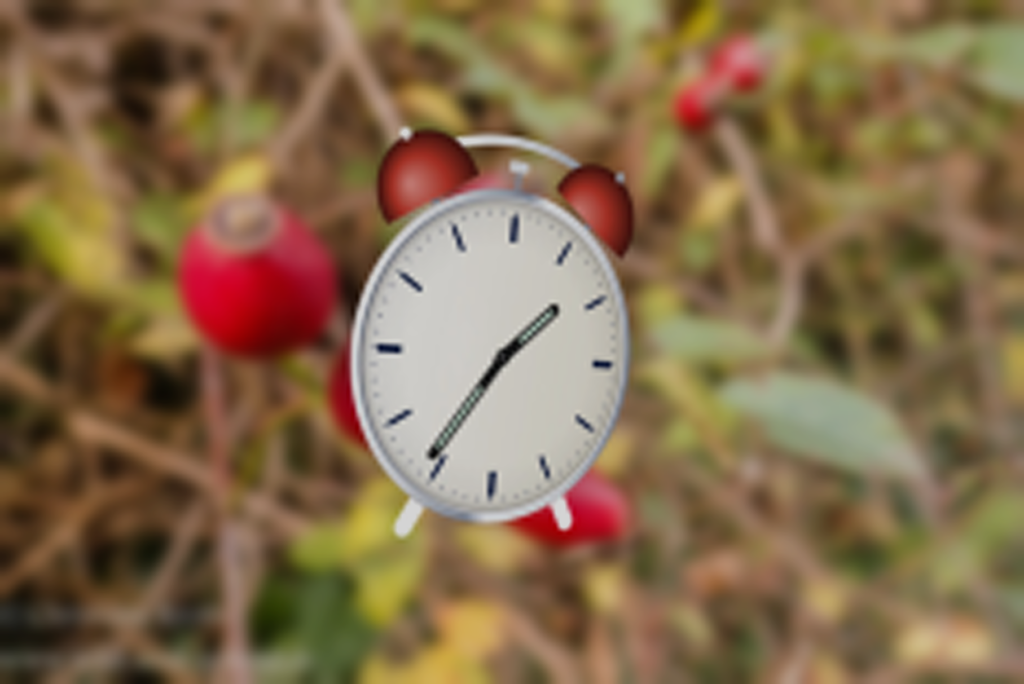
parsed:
1:36
